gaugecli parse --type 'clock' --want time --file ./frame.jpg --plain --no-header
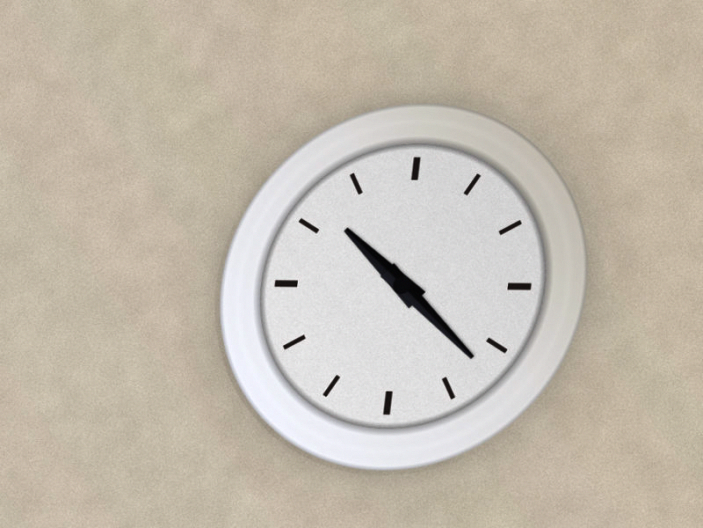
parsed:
10:22
